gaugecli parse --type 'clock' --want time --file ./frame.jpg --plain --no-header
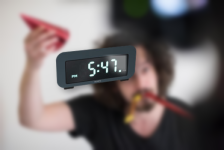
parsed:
5:47
